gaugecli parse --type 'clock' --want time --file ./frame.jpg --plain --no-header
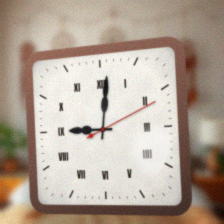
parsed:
9:01:11
